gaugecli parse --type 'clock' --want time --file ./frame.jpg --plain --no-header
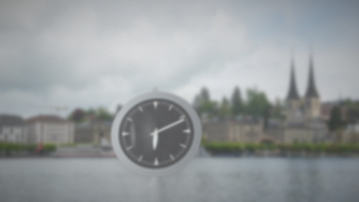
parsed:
6:11
